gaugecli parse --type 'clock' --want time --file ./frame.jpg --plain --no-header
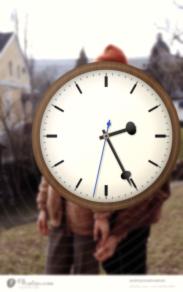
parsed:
2:25:32
